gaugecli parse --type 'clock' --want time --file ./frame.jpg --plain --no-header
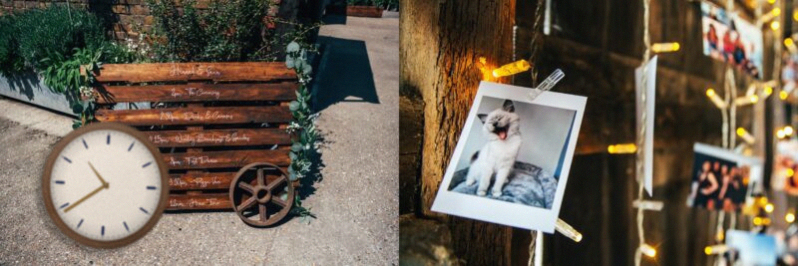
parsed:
10:39
